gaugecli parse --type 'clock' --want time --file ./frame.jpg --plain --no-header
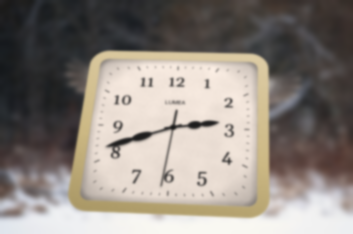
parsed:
2:41:31
